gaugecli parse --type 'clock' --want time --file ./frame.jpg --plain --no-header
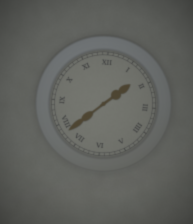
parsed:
1:38
